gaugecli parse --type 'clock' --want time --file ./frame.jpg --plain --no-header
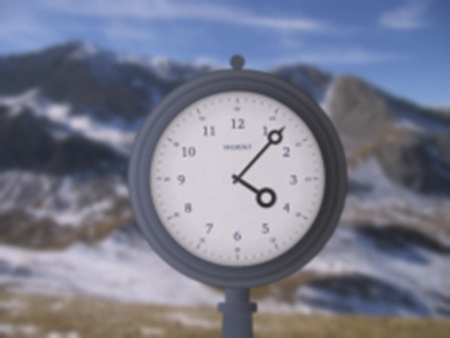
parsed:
4:07
